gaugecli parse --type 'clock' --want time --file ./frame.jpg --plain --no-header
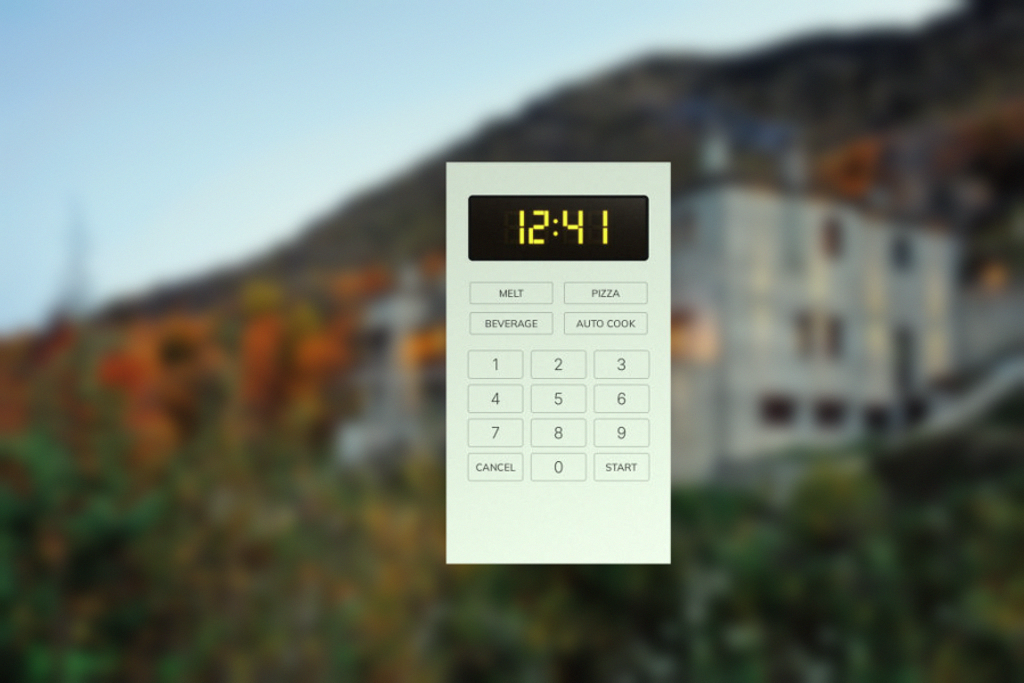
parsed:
12:41
